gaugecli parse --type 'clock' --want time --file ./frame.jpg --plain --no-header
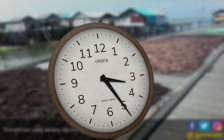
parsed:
3:25
